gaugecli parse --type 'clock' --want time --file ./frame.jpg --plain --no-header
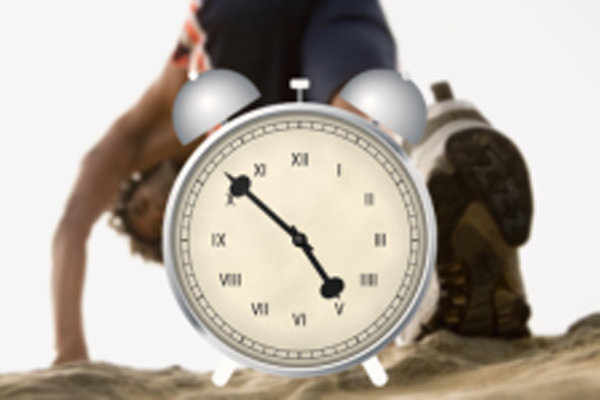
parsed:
4:52
